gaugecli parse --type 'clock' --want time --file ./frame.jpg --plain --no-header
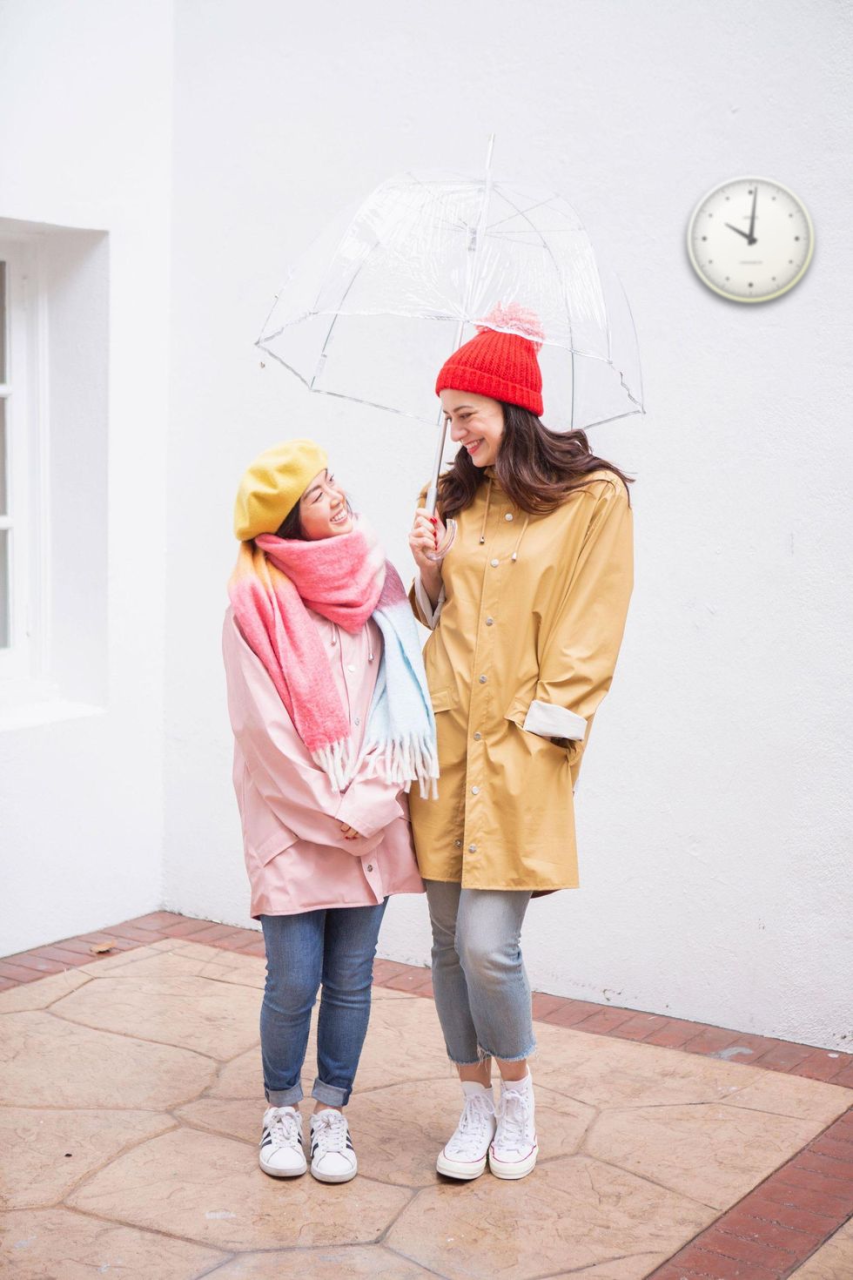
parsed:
10:01
